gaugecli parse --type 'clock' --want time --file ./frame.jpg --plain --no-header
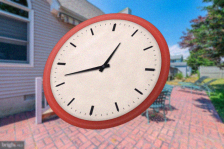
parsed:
12:42
